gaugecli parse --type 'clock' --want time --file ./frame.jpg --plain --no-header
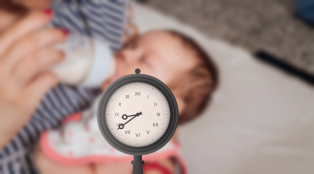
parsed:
8:39
